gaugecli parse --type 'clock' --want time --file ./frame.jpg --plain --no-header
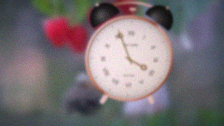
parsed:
3:56
